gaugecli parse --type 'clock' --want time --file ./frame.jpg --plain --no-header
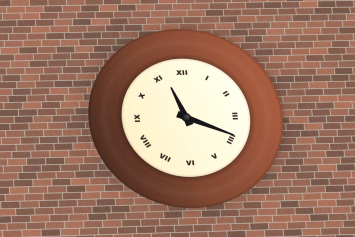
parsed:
11:19
